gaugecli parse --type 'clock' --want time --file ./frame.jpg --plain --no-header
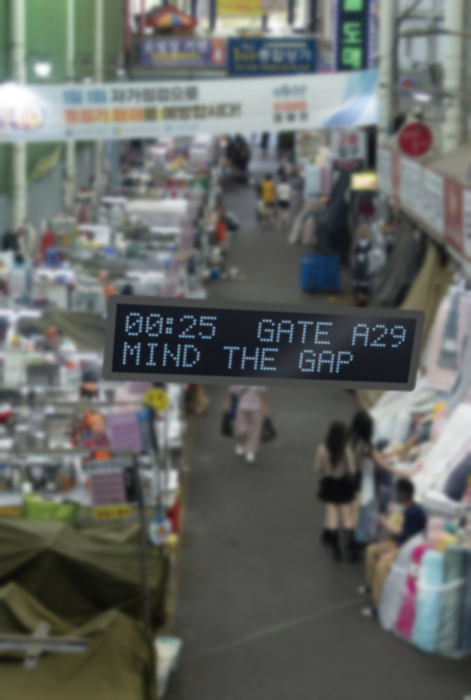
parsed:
0:25
